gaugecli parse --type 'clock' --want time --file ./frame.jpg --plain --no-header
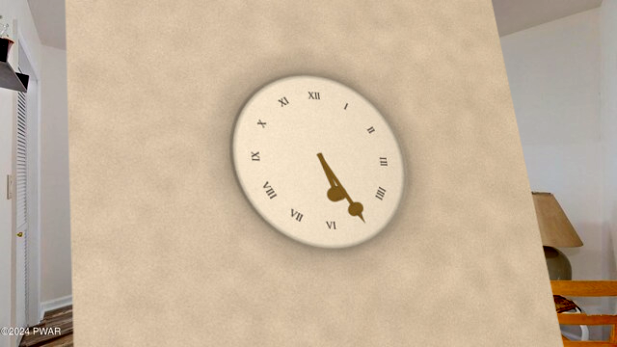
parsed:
5:25
